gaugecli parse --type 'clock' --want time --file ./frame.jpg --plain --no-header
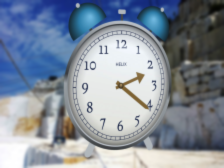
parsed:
2:21
